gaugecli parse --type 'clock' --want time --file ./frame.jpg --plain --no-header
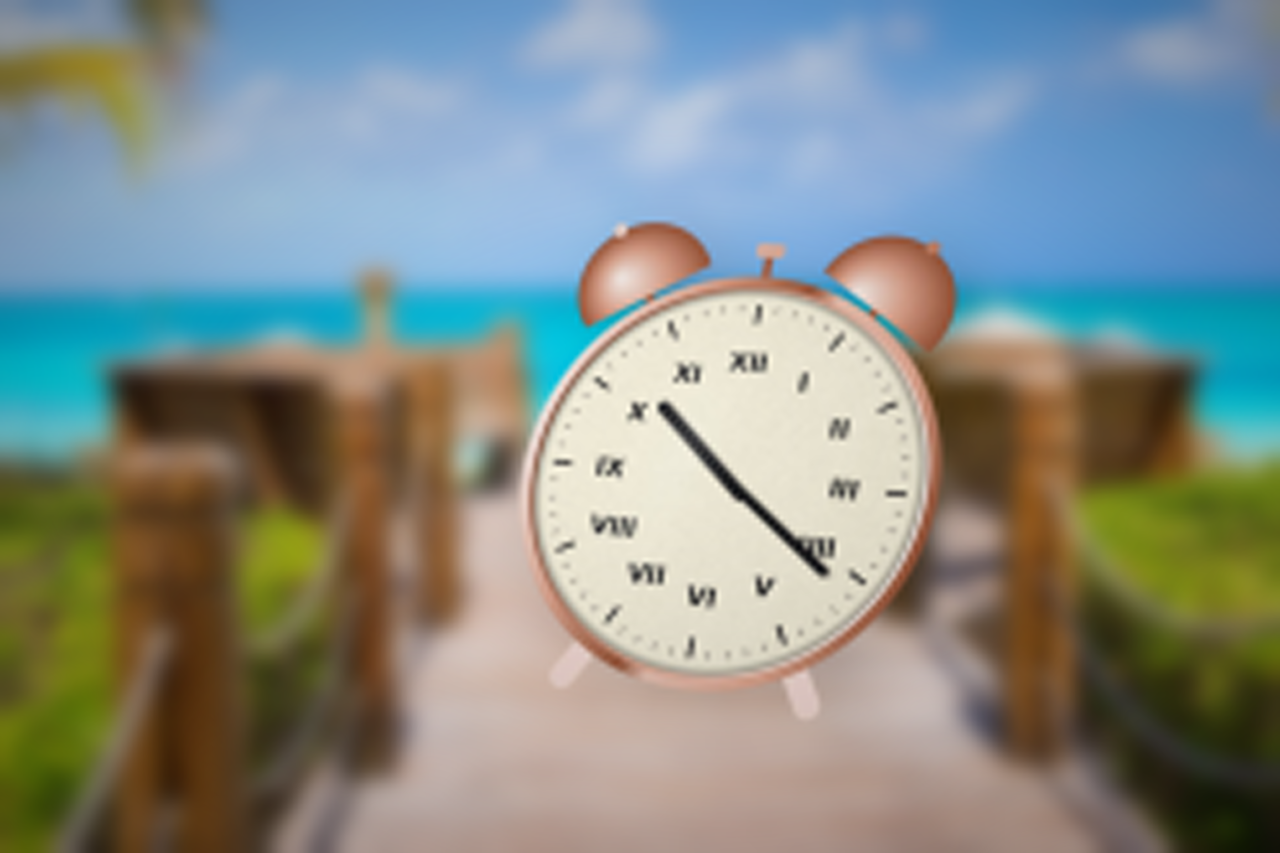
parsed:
10:21
